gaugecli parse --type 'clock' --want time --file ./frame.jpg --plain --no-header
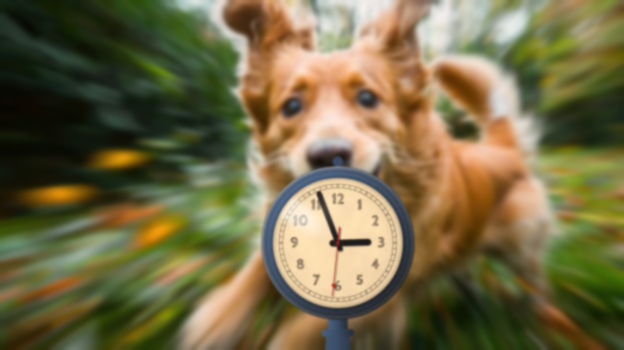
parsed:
2:56:31
